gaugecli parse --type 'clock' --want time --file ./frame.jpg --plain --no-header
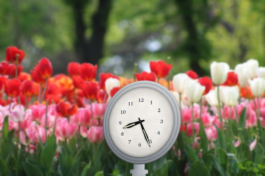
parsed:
8:26
